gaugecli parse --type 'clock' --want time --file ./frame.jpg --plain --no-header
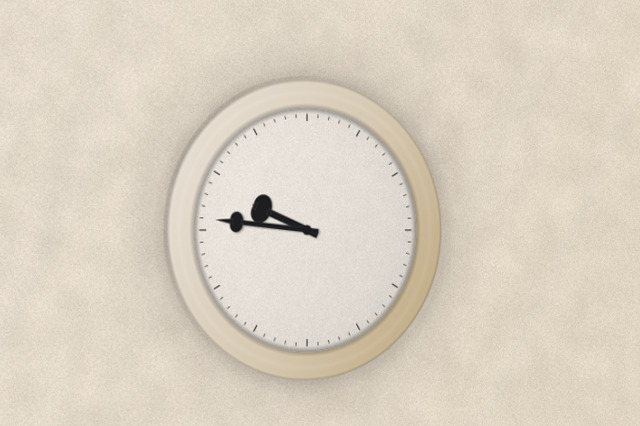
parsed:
9:46
